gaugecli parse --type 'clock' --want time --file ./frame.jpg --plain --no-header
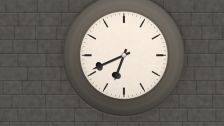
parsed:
6:41
